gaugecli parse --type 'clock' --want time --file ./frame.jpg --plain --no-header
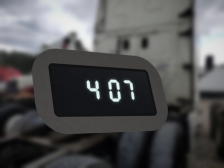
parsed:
4:07
